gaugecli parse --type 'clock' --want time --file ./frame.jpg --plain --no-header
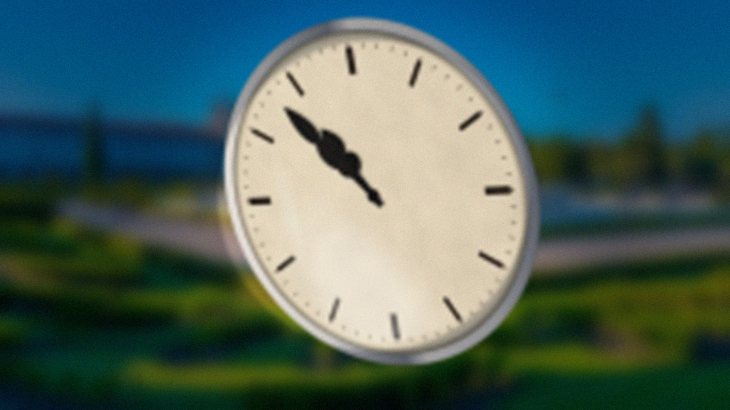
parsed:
10:53
